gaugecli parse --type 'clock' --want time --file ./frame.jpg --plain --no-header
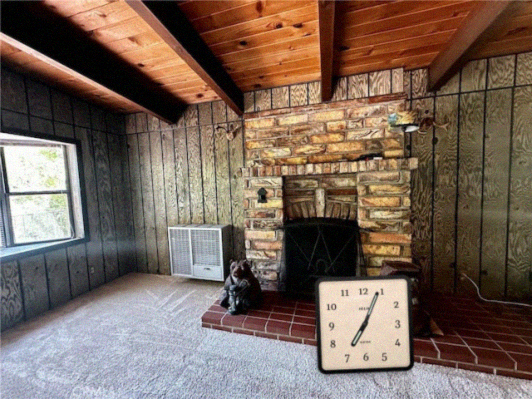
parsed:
7:04
